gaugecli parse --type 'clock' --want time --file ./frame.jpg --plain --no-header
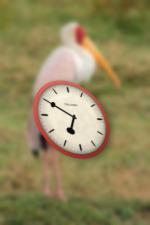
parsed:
6:50
